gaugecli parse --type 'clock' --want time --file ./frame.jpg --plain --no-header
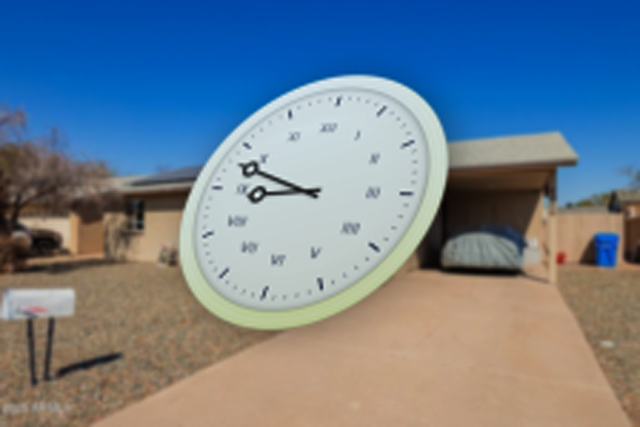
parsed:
8:48
